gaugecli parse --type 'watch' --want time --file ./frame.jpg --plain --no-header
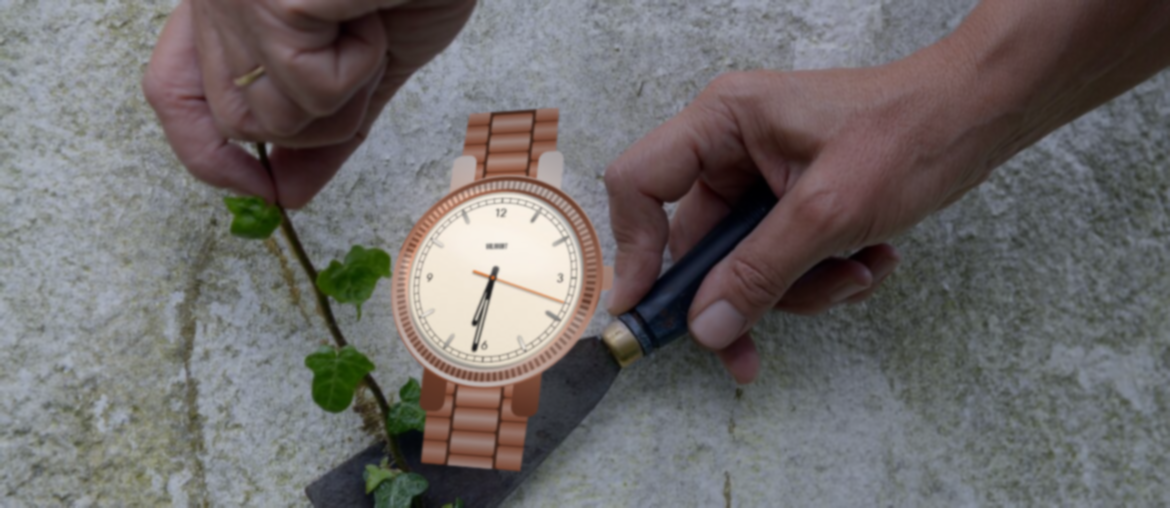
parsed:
6:31:18
